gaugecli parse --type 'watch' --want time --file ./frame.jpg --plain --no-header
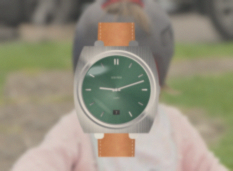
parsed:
9:12
